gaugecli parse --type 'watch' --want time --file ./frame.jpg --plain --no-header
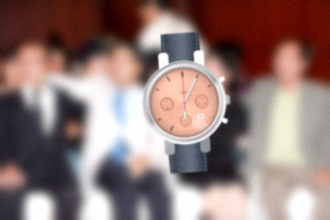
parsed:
6:05
